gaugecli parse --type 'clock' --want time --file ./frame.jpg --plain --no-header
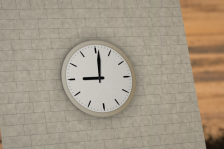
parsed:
9:01
